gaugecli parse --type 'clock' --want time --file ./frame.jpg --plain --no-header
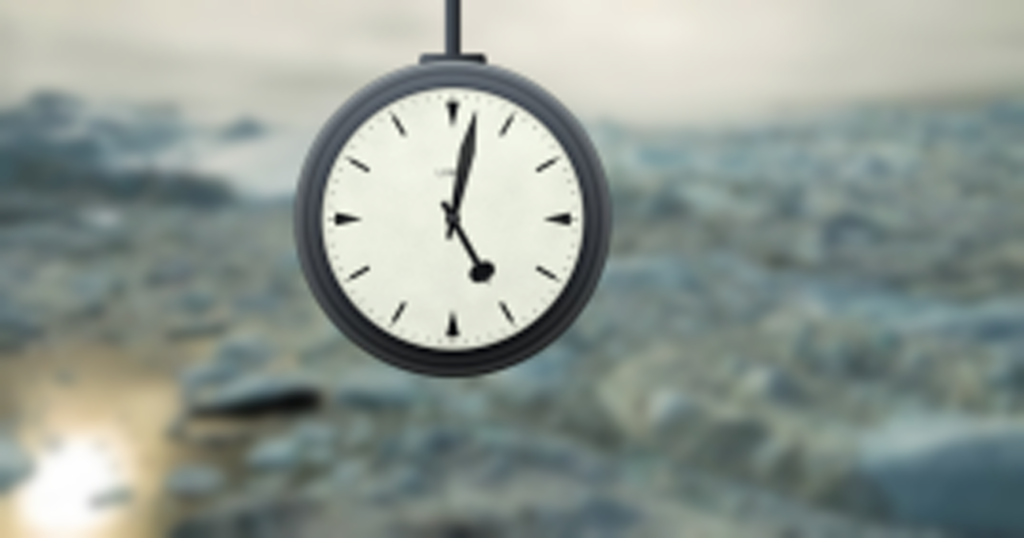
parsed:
5:02
